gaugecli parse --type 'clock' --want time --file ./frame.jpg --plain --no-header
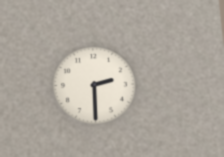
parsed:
2:30
